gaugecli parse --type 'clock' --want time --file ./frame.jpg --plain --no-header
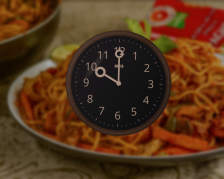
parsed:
10:00
